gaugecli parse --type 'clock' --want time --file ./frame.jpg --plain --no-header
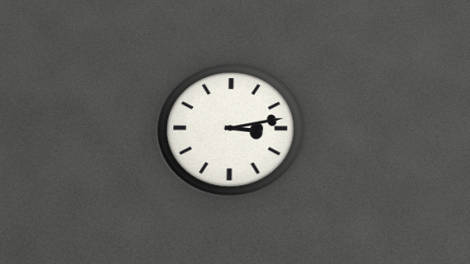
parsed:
3:13
